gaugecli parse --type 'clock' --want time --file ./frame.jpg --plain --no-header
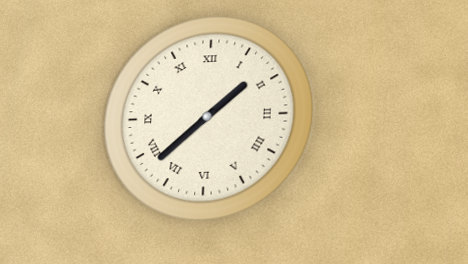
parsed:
1:38
